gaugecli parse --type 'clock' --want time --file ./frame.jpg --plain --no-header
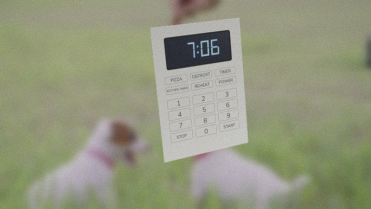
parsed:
7:06
